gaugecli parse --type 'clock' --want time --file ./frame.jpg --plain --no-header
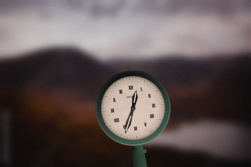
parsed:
12:34
